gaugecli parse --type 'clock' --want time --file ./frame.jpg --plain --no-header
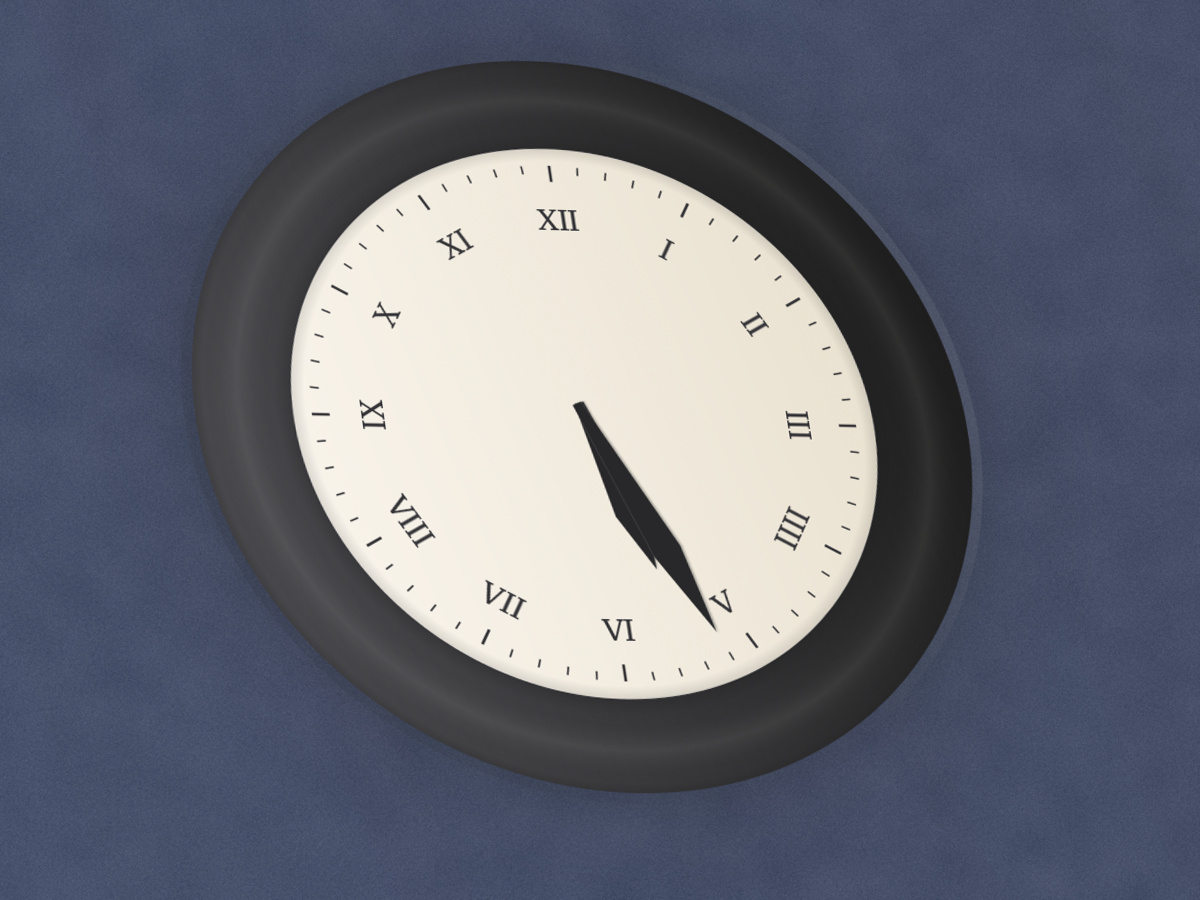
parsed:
5:26
